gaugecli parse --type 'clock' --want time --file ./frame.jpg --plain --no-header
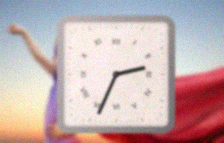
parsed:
2:34
